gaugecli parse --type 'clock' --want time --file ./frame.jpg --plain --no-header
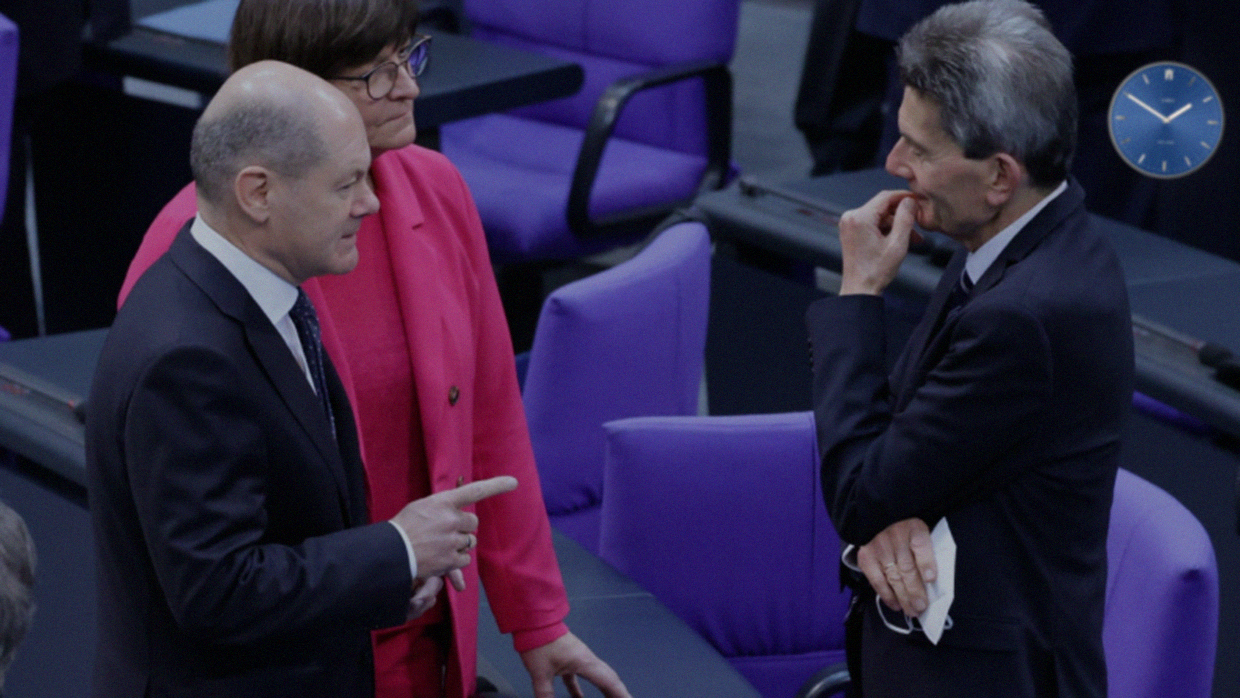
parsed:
1:50
